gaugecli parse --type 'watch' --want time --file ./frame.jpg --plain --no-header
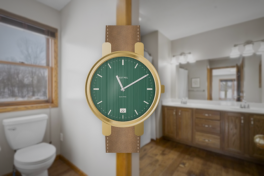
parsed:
11:10
